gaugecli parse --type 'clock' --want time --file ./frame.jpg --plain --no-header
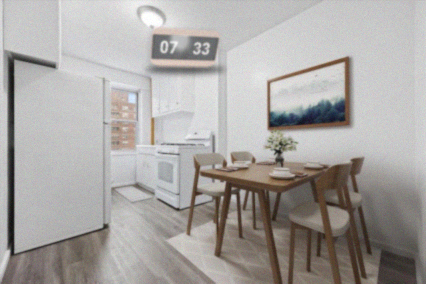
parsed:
7:33
